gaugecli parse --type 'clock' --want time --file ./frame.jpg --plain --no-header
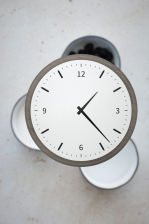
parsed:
1:23
